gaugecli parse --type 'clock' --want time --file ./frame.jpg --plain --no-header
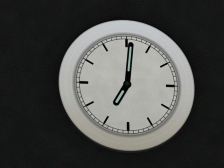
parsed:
7:01
